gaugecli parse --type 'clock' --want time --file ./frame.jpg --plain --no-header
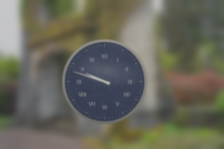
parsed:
9:48
